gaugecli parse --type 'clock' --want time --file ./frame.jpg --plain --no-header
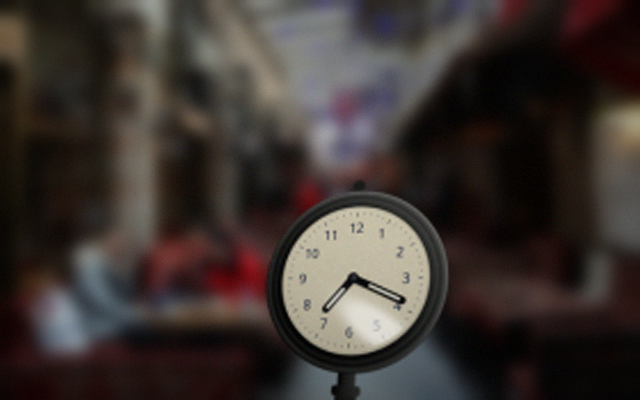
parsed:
7:19
